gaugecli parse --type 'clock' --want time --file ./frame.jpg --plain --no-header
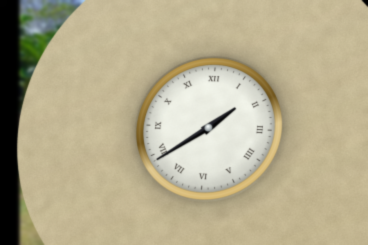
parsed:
1:39
